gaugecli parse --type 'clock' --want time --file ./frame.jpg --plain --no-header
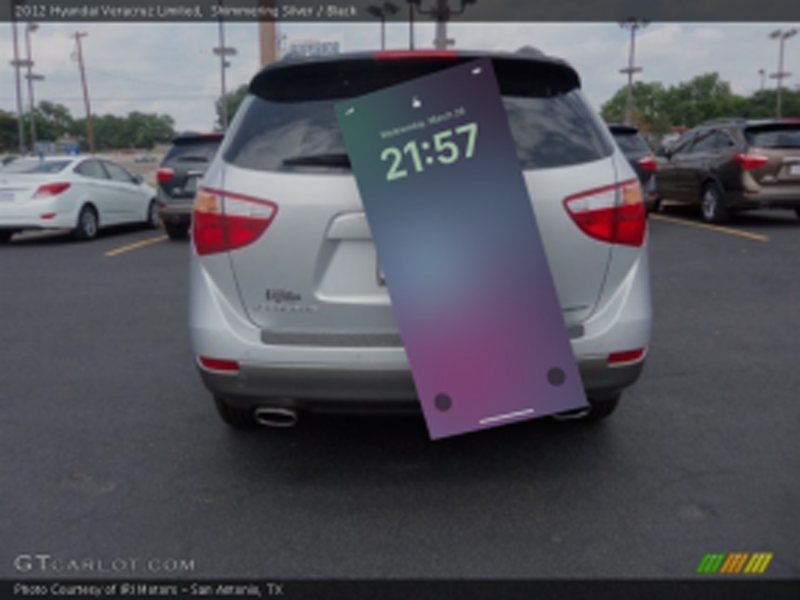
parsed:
21:57
